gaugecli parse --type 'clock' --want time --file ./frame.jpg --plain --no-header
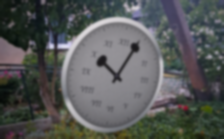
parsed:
10:04
